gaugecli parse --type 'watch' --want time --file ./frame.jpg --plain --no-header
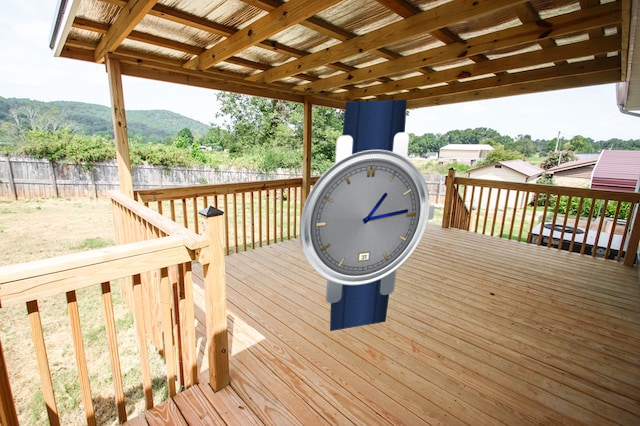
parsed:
1:14
